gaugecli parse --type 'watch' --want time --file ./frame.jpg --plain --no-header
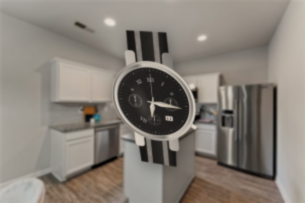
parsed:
6:16
